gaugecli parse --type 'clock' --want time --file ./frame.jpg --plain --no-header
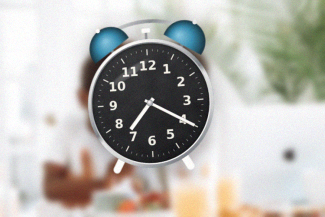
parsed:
7:20
